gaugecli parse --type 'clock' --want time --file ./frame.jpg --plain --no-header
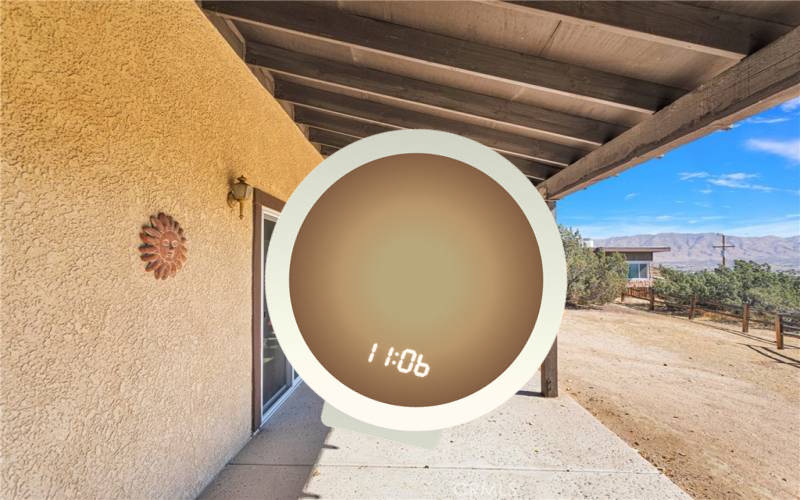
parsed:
11:06
